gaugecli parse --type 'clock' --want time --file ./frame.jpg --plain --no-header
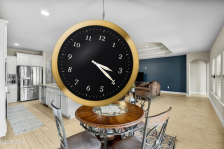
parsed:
3:20
